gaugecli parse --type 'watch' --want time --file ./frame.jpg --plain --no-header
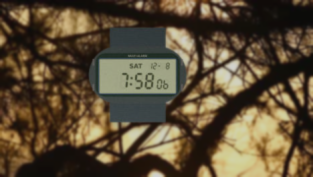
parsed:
7:58:06
